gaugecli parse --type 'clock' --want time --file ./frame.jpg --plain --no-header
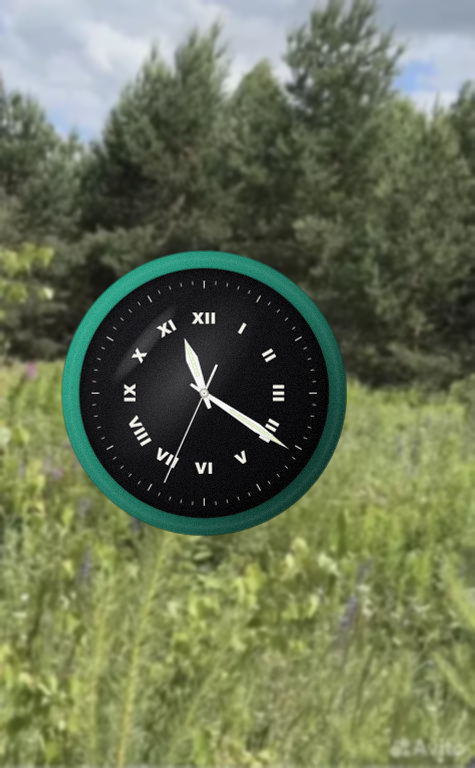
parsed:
11:20:34
